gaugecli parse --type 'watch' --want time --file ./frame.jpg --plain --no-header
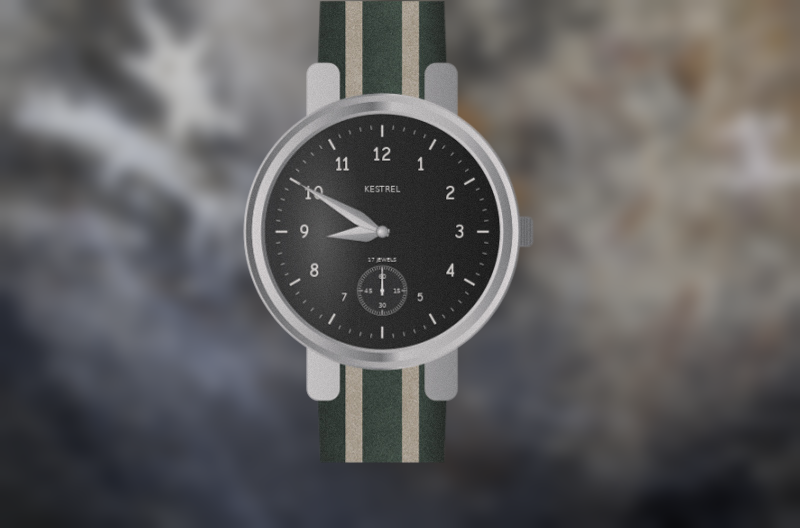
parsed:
8:50
